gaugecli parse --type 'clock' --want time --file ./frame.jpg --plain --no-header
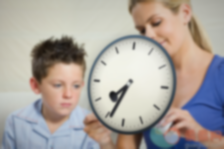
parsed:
7:34
